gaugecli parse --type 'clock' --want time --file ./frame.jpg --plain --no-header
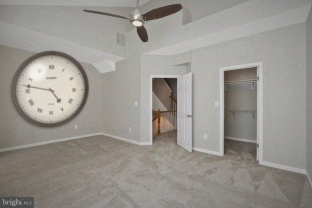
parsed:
4:47
